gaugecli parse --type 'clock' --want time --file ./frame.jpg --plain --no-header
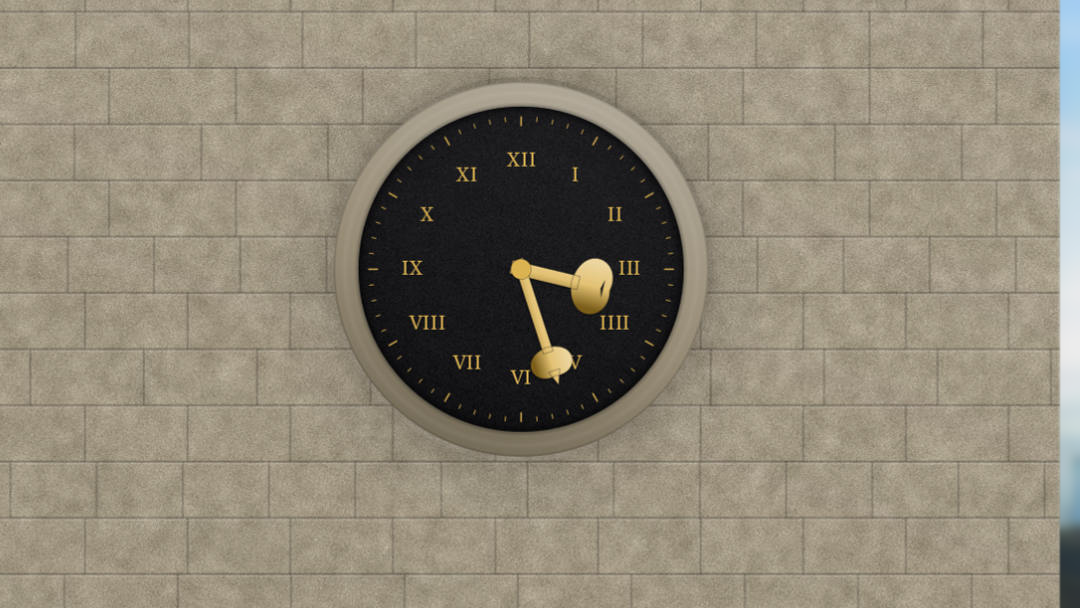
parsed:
3:27
